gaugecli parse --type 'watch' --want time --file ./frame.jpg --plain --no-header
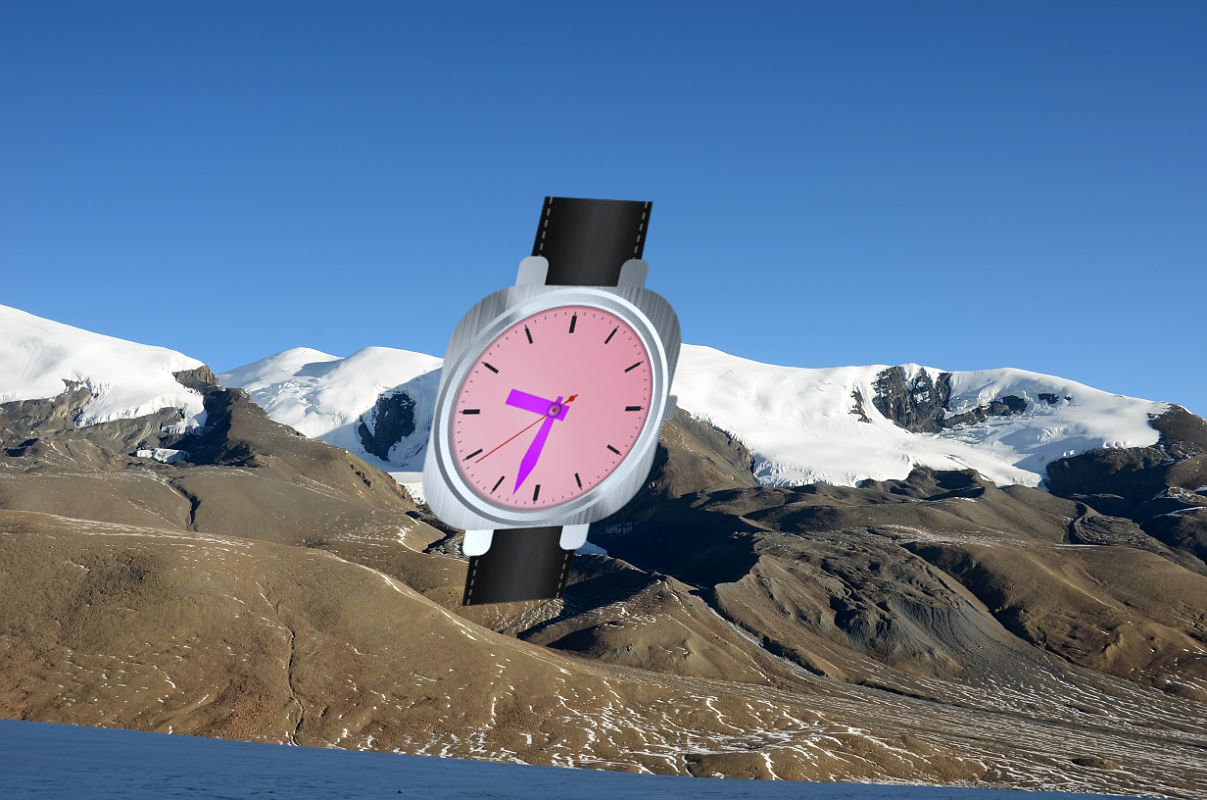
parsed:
9:32:39
